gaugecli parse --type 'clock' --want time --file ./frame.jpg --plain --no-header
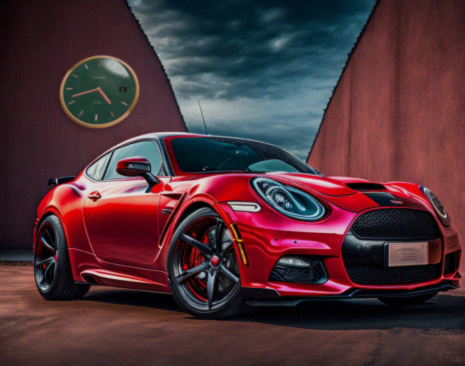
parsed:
4:42
